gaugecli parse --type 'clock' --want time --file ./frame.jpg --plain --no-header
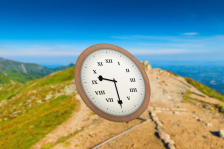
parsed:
9:30
